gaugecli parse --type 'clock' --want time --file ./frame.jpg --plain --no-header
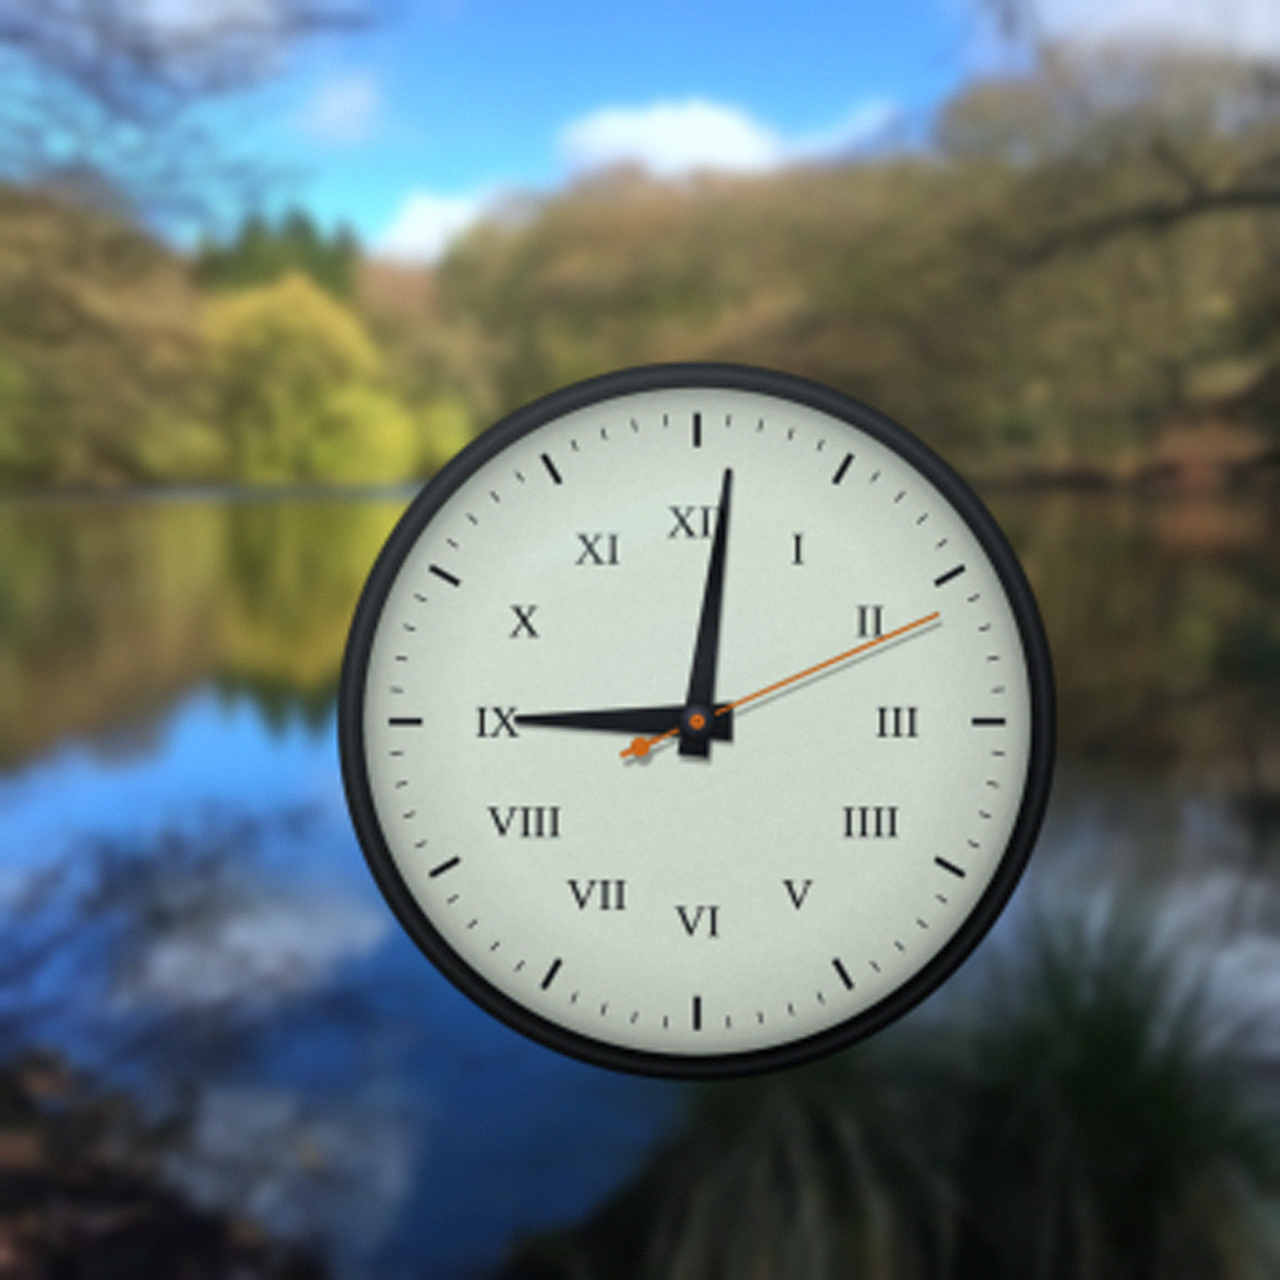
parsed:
9:01:11
